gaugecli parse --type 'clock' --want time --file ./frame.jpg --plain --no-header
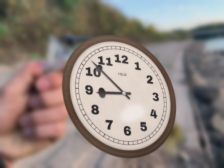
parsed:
8:52
